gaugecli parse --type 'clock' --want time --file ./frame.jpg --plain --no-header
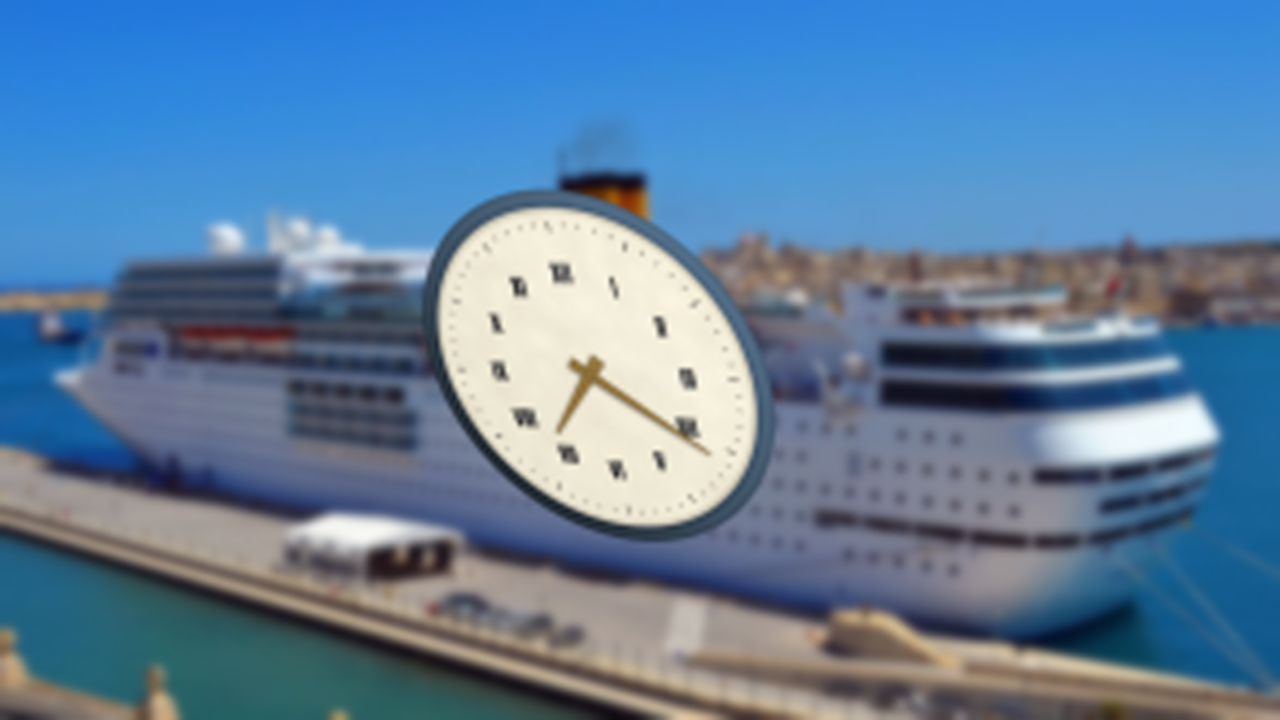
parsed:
7:21
